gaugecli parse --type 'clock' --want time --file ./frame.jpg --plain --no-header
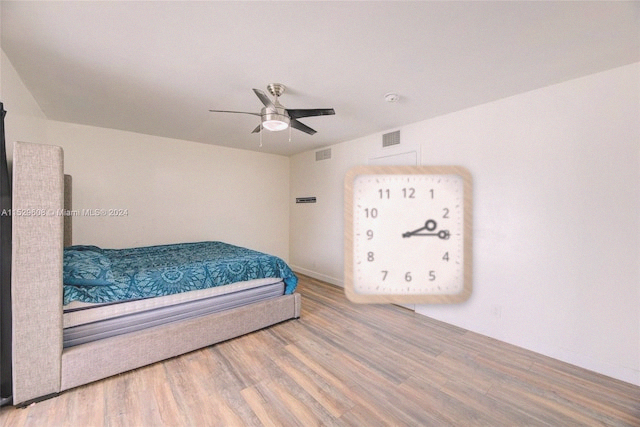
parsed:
2:15
